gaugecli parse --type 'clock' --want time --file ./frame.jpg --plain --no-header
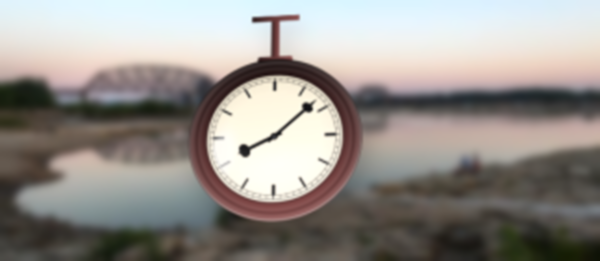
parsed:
8:08
